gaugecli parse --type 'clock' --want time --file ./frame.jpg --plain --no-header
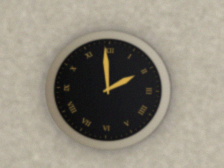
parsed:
1:59
